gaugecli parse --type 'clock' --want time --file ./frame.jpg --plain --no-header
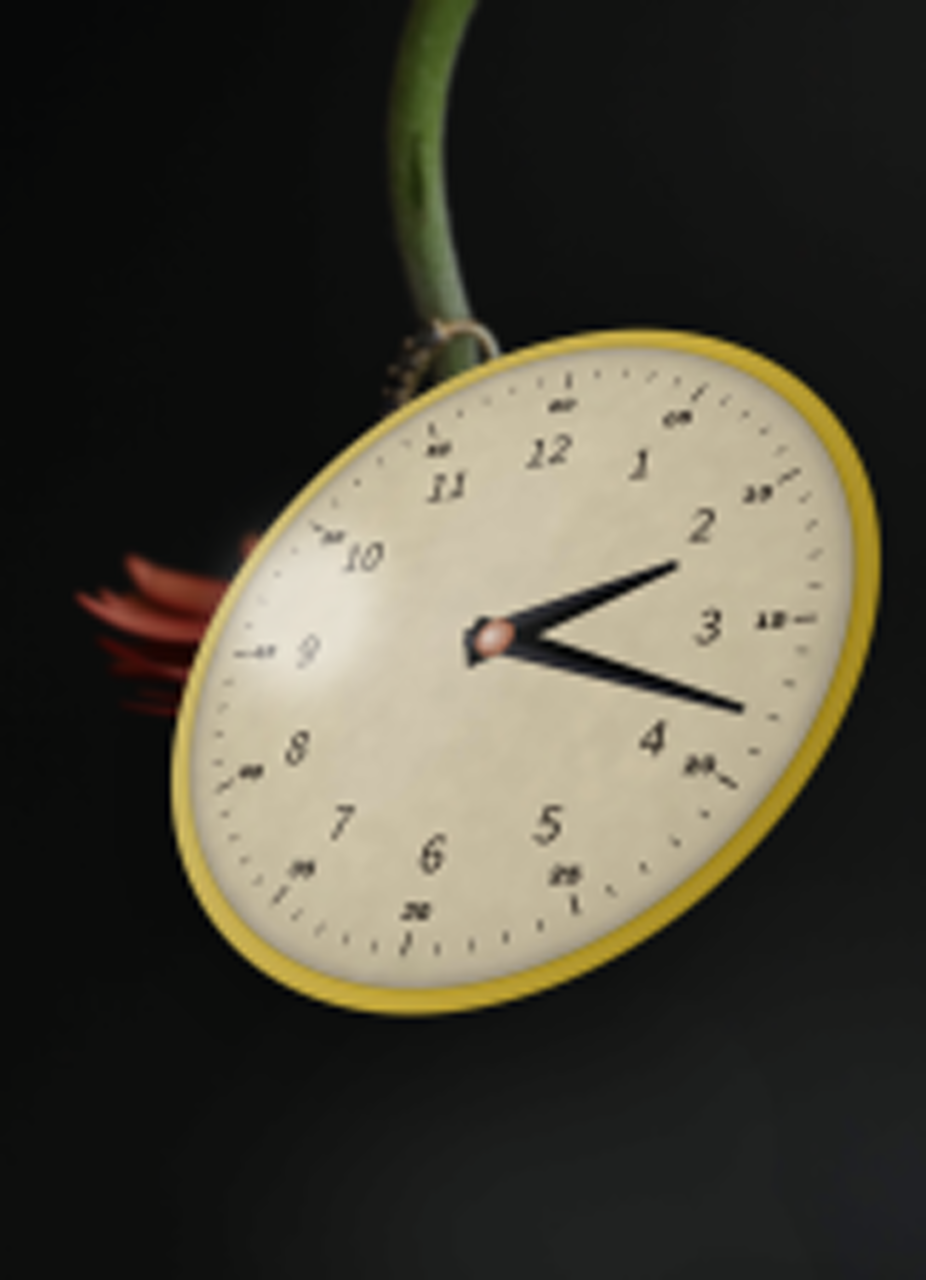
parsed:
2:18
